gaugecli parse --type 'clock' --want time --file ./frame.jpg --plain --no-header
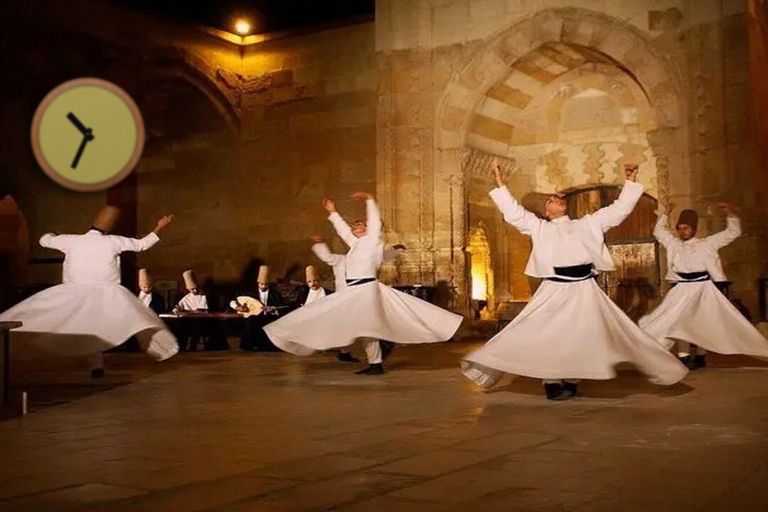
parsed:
10:34
